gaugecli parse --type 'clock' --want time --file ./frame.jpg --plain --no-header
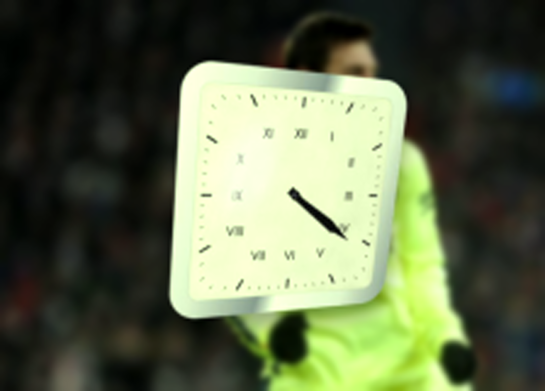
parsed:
4:21
